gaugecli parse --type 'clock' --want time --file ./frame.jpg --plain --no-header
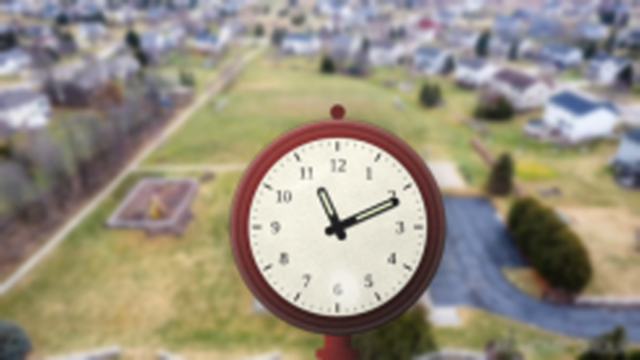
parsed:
11:11
